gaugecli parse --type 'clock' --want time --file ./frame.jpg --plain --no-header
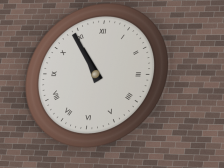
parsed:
10:54
